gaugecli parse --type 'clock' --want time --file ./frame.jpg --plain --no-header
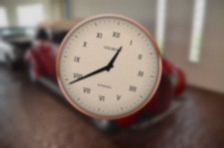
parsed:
12:39
